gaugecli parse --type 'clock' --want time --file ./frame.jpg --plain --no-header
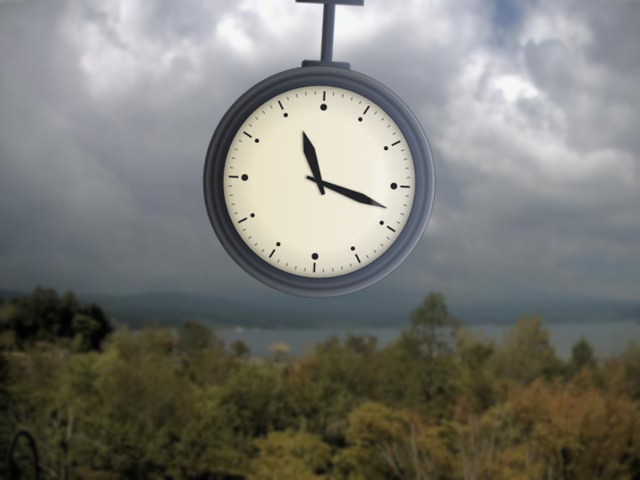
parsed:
11:18
